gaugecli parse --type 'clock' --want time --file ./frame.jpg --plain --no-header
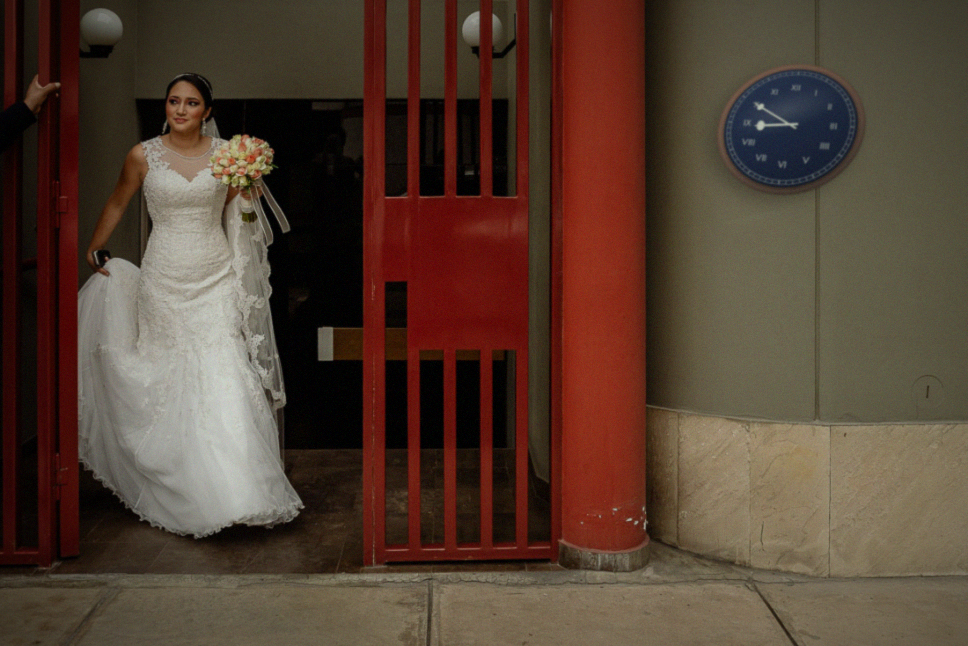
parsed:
8:50
